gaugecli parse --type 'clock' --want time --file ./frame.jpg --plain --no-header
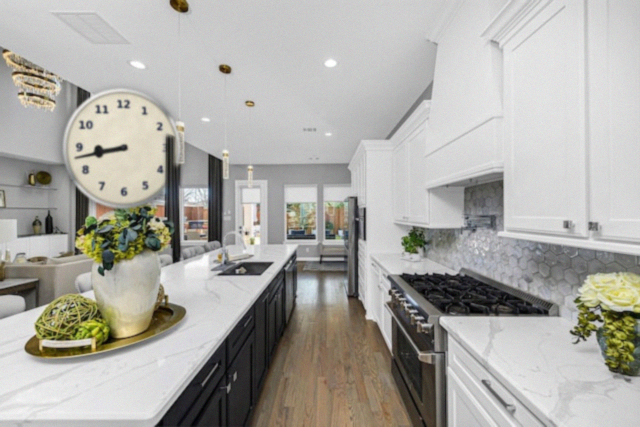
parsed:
8:43
